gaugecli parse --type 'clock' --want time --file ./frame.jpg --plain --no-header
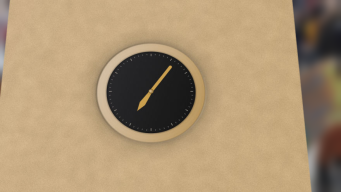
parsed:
7:06
